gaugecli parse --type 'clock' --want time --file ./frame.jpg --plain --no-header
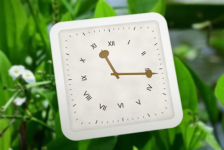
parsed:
11:16
